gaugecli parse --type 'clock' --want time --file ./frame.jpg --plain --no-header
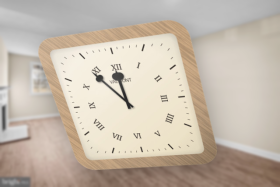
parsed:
11:54
